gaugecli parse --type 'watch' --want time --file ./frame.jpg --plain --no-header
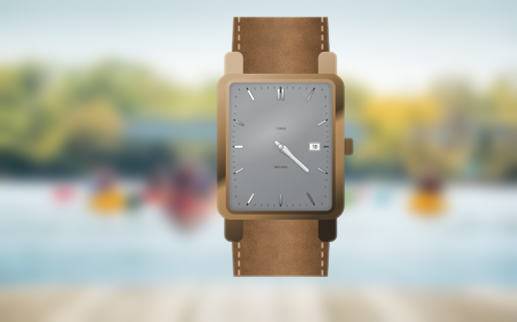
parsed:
4:22
